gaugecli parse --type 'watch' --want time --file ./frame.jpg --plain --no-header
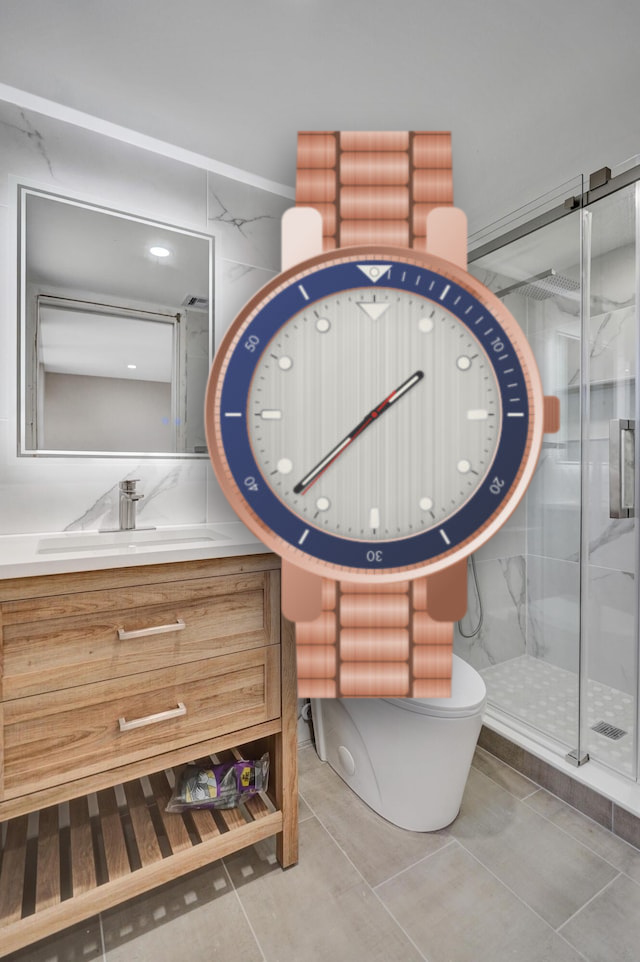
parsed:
1:37:37
